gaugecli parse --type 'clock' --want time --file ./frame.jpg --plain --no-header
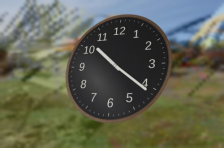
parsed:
10:21
